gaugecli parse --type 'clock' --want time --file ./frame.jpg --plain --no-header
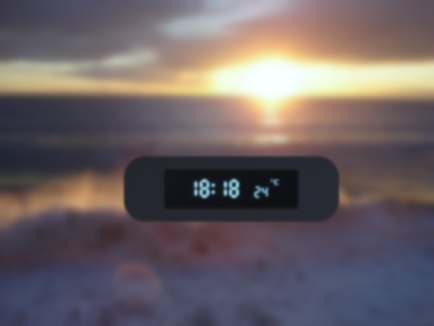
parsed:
18:18
